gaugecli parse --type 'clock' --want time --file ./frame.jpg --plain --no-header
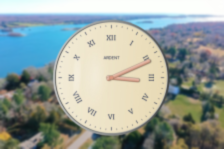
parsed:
3:11
